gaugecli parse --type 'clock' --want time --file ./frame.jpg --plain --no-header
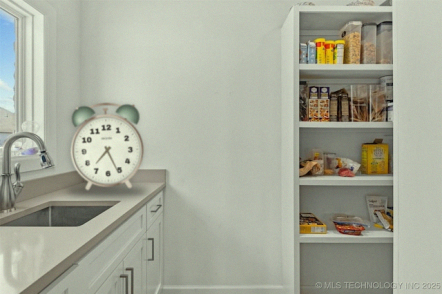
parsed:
7:26
